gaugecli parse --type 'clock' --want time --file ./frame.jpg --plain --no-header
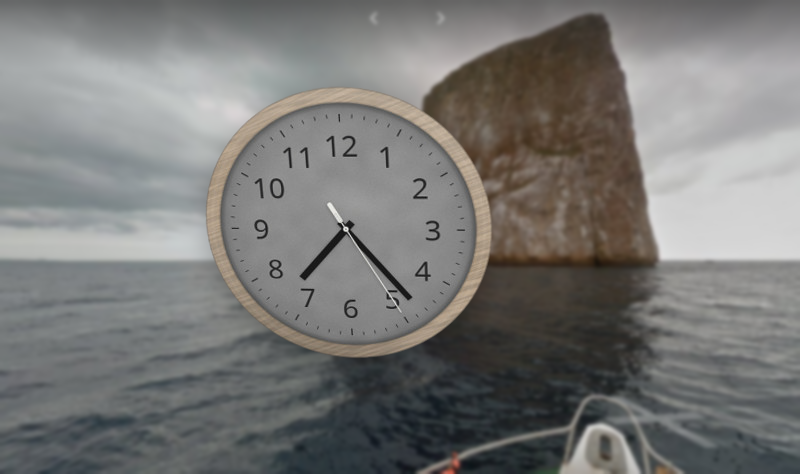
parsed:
7:23:25
